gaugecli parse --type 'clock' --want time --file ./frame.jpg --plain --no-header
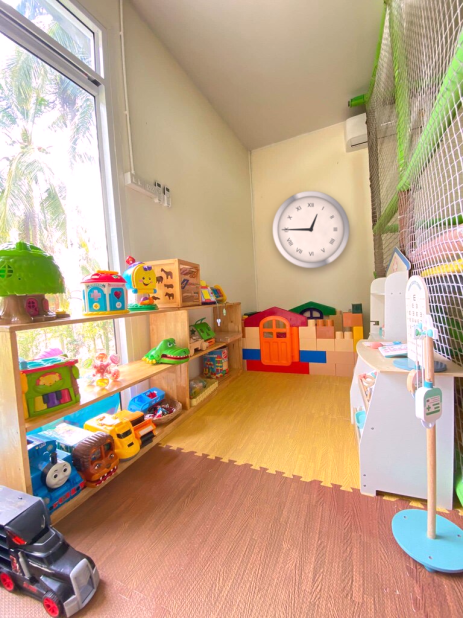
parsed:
12:45
